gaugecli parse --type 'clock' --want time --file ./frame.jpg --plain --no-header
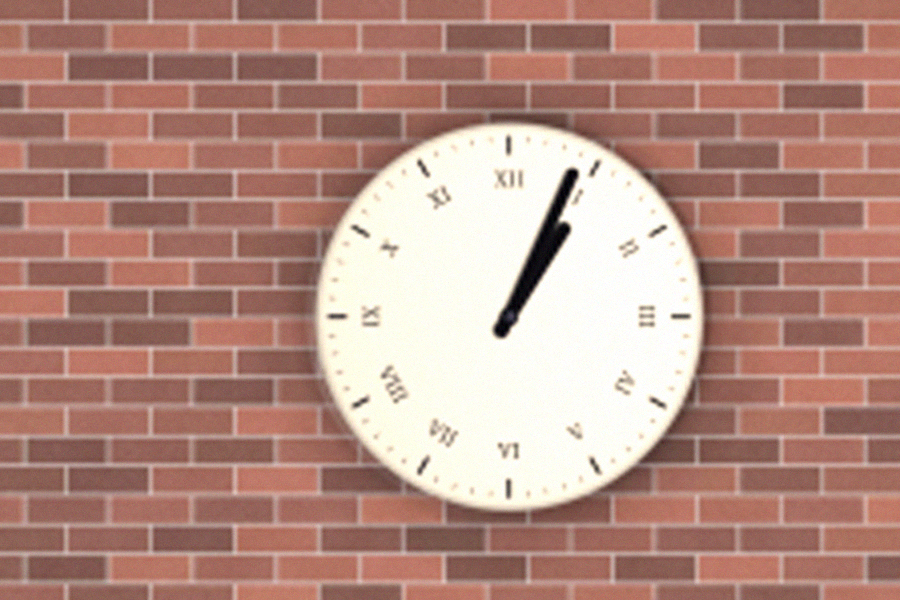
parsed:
1:04
